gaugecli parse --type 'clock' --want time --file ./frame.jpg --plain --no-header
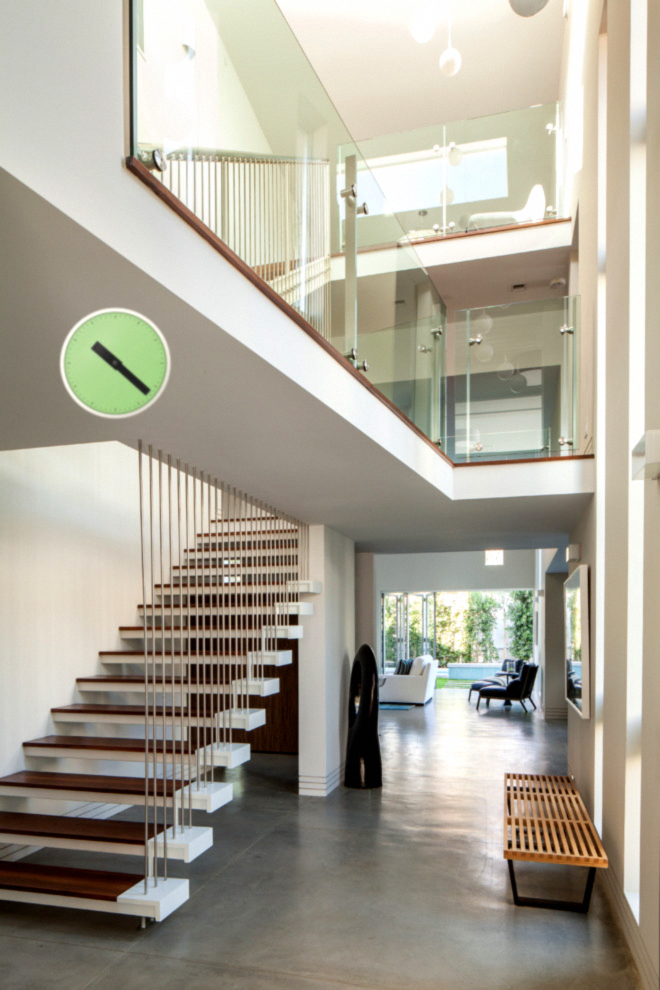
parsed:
10:22
